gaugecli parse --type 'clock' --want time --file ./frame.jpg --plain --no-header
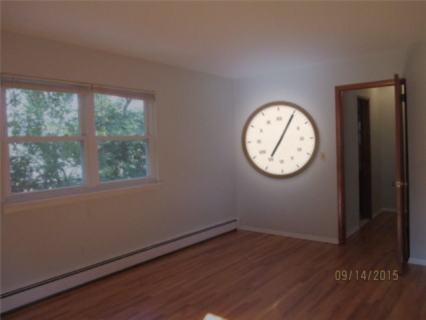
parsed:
7:05
